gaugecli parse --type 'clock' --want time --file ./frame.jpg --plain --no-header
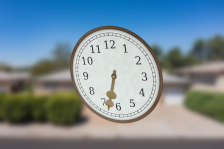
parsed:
6:33
